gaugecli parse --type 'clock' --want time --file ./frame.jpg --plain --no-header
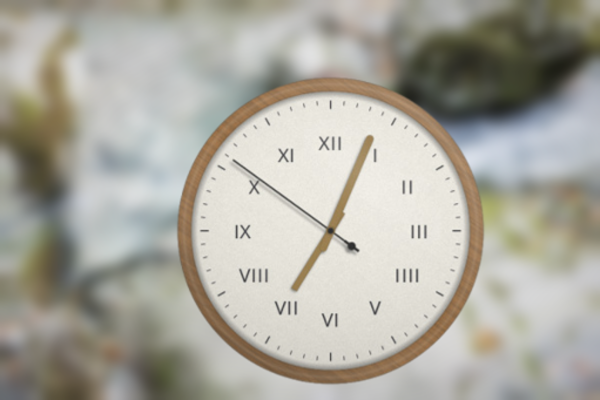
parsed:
7:03:51
